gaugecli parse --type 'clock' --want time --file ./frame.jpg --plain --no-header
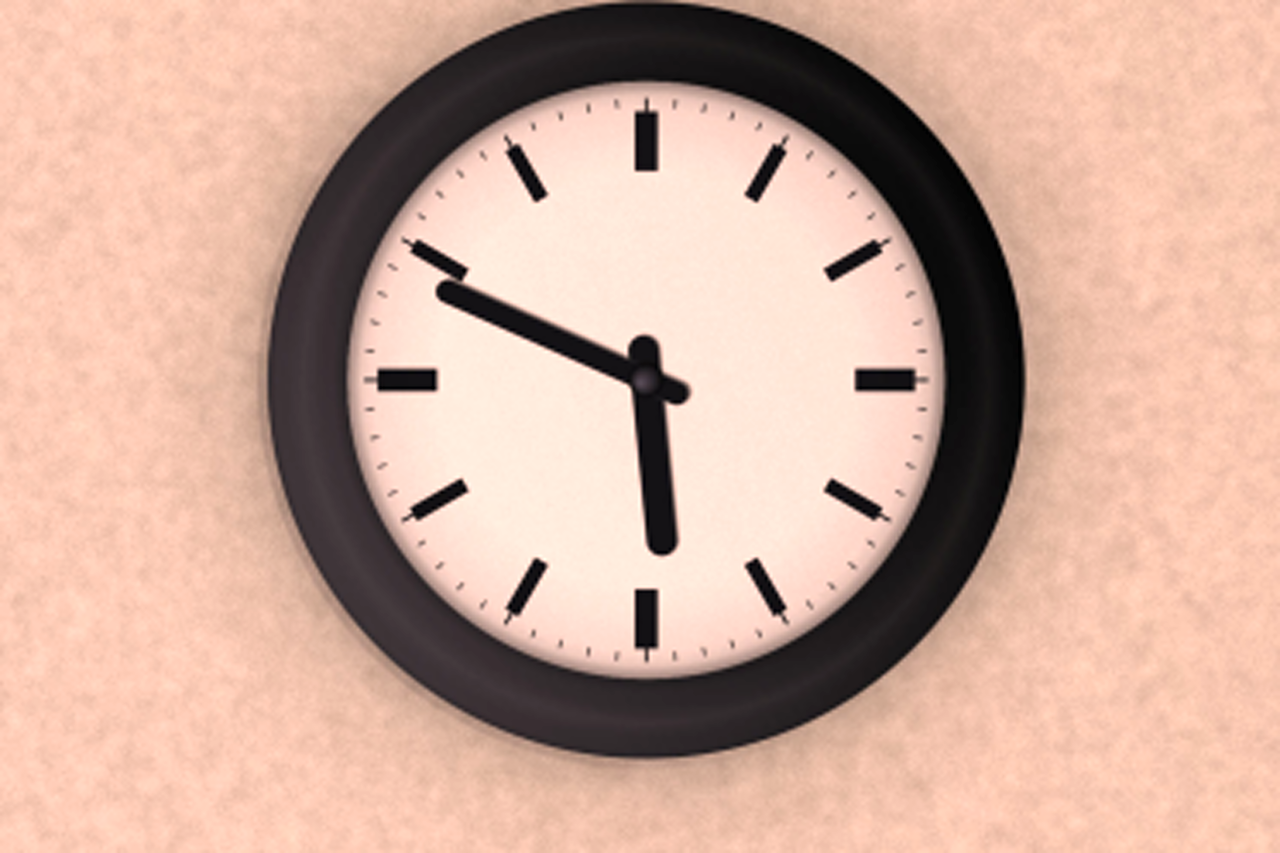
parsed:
5:49
